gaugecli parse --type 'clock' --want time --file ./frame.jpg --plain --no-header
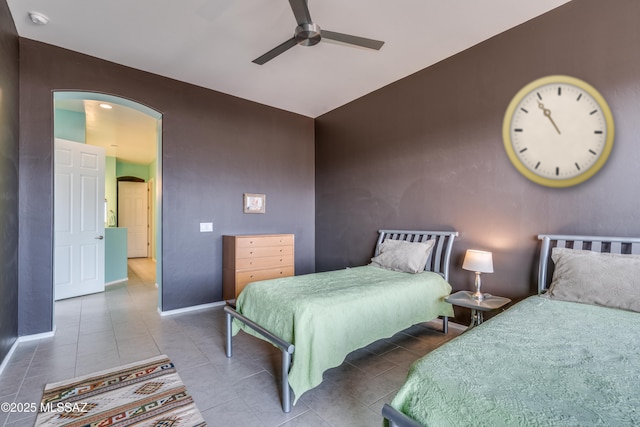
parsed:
10:54
